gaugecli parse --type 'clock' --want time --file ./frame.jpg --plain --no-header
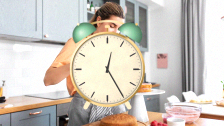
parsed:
12:25
